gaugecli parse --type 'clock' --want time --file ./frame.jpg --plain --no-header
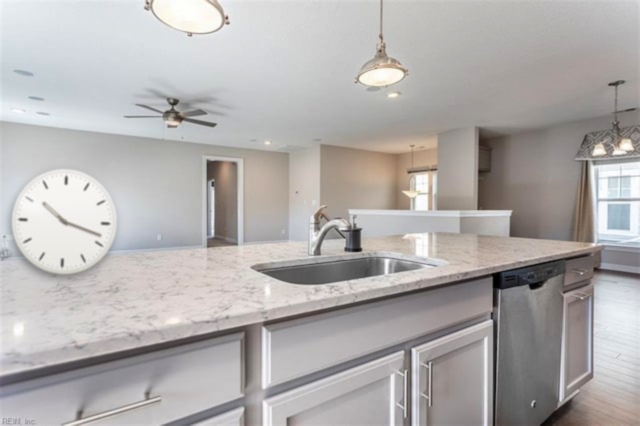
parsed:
10:18
